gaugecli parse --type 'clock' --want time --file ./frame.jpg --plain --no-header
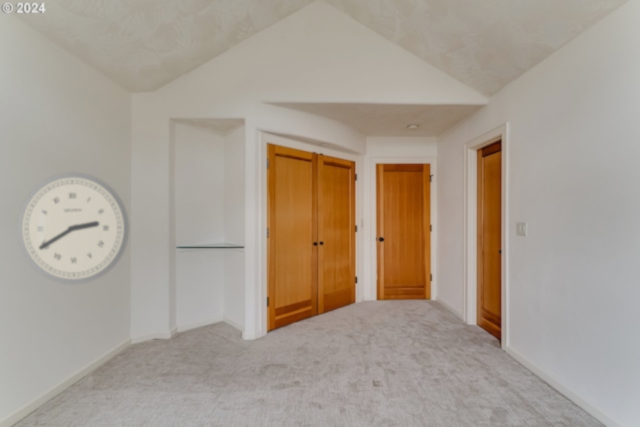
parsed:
2:40
